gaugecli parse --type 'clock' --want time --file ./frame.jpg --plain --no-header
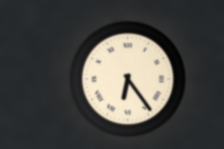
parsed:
6:24
